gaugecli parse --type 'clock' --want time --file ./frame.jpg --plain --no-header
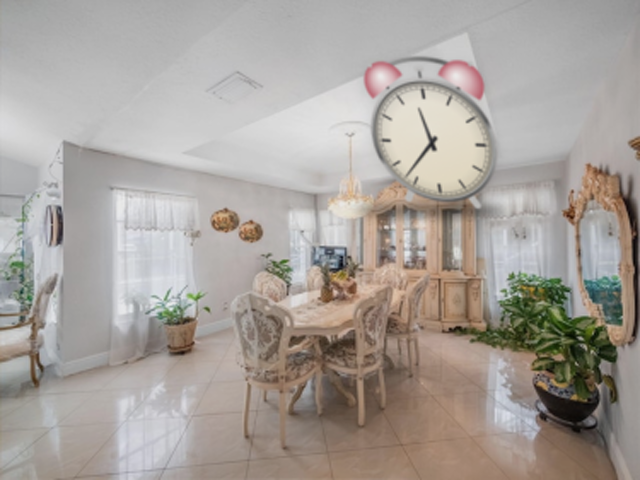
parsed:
11:37
